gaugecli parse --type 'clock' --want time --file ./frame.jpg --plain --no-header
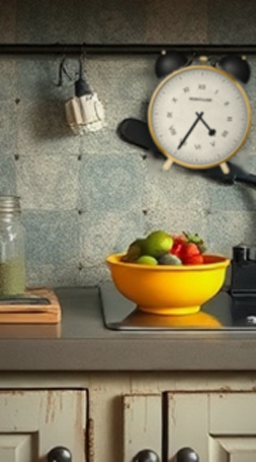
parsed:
4:35
